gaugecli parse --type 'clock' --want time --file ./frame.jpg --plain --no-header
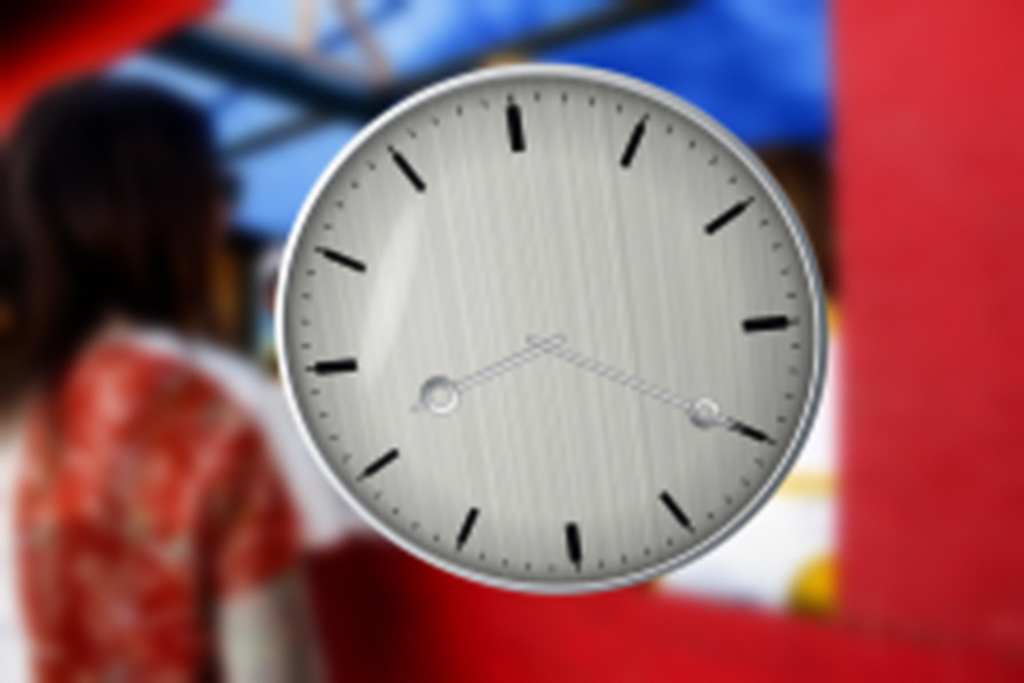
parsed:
8:20
